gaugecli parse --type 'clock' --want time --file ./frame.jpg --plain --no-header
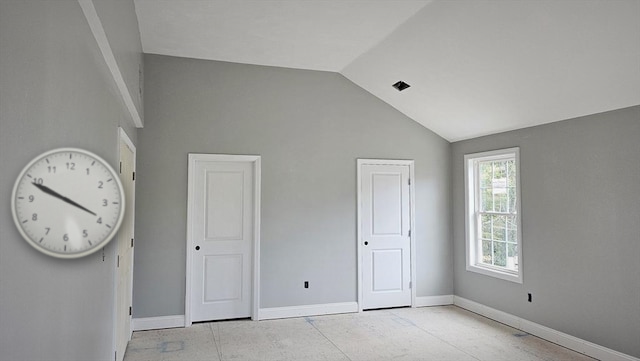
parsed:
3:49
